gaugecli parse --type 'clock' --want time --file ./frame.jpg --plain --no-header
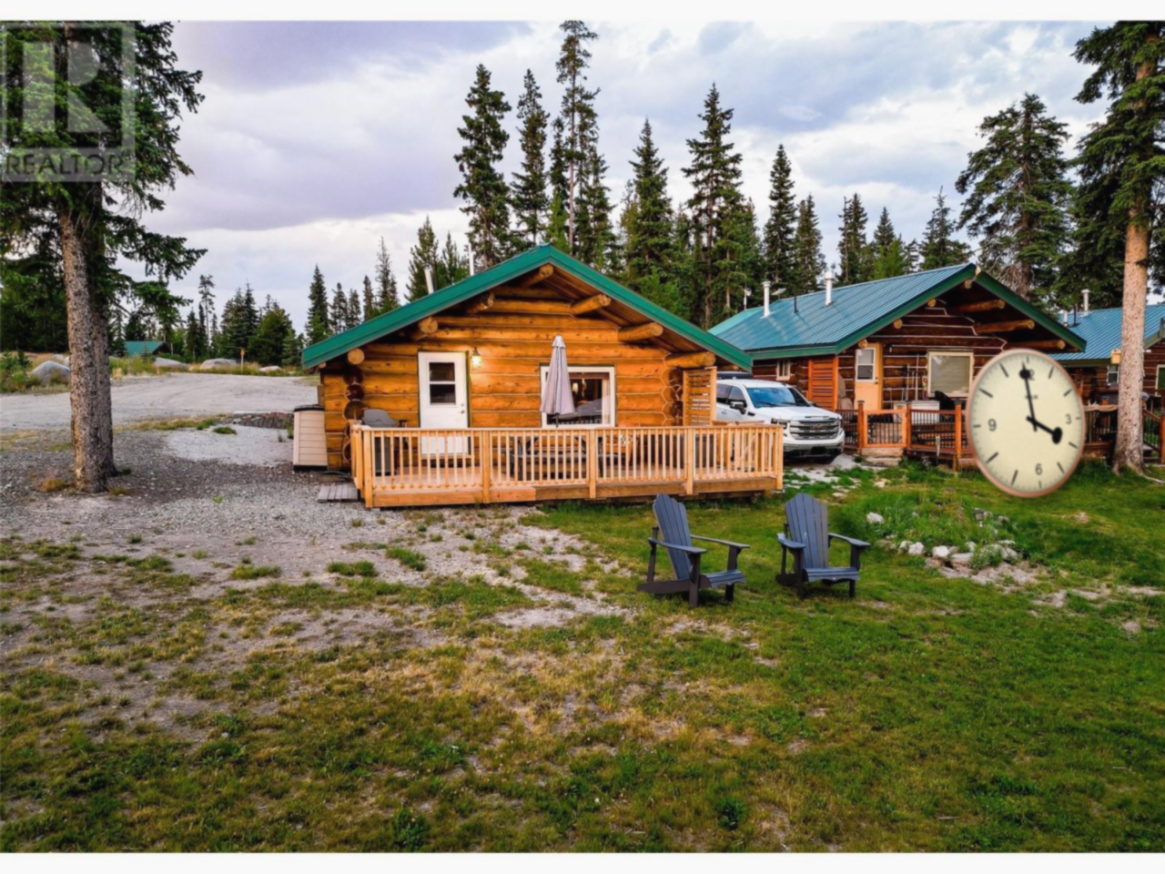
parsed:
3:59
